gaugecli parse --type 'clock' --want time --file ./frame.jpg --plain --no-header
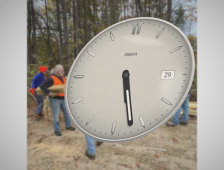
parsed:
5:27
